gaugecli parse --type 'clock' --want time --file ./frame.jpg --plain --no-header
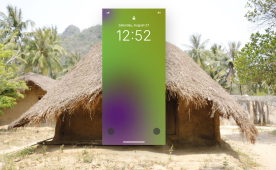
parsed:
12:52
